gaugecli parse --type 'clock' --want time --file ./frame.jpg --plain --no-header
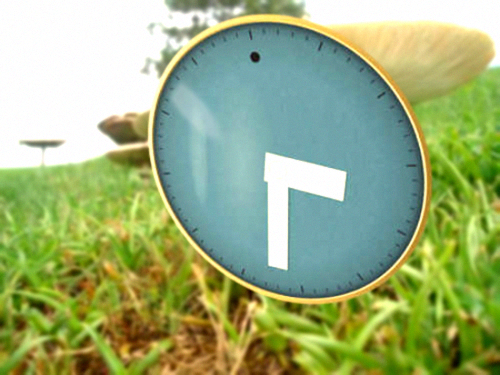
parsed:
3:32
